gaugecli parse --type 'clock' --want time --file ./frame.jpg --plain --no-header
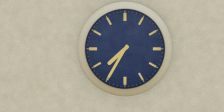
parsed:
7:35
